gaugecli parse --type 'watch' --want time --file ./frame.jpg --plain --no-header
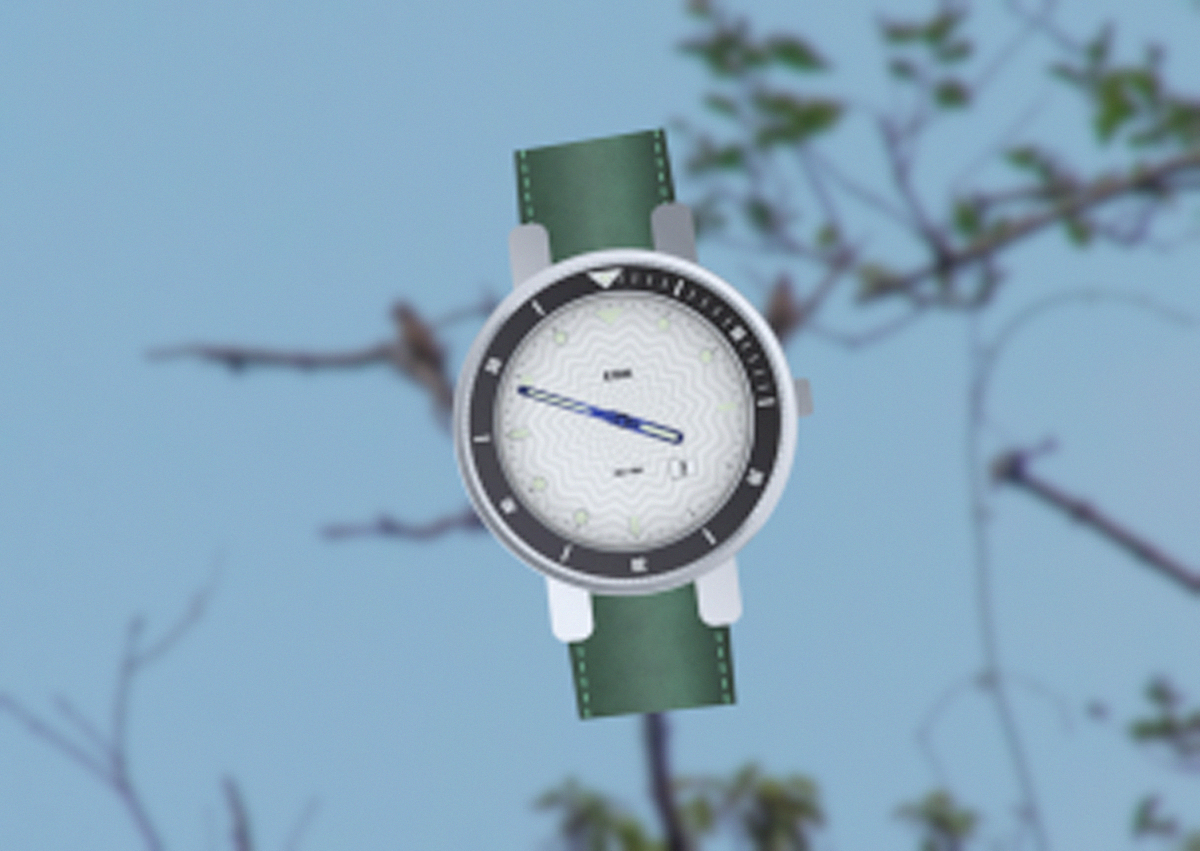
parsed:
3:49
